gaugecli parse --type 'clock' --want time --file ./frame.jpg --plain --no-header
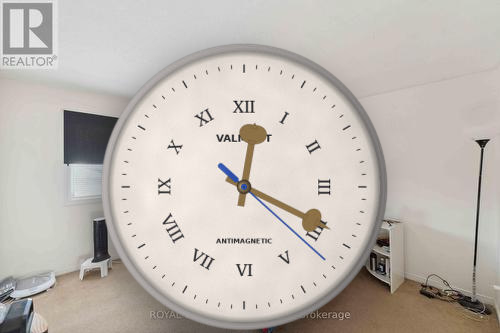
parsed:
12:19:22
